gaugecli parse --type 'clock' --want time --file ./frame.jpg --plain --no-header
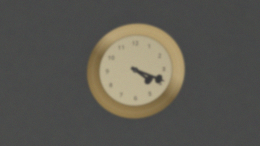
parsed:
4:19
